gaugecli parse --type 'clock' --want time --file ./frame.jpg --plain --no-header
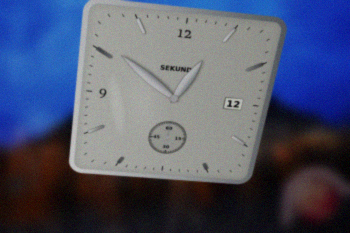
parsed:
12:51
